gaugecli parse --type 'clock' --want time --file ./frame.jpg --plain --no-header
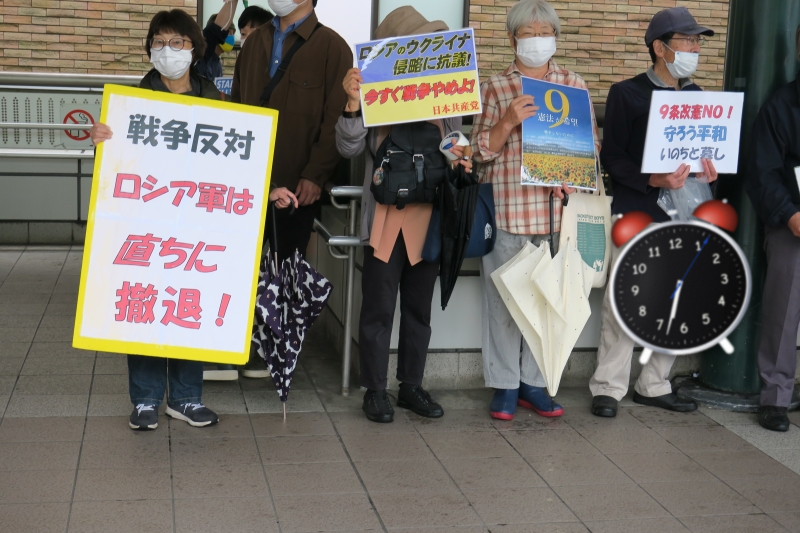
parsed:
6:33:06
